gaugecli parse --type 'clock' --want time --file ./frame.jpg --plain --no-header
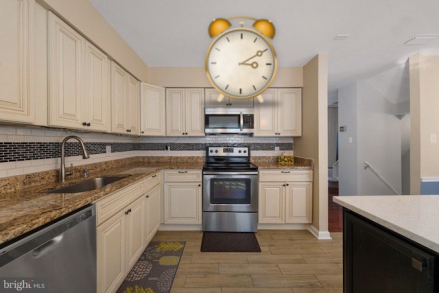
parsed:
3:10
